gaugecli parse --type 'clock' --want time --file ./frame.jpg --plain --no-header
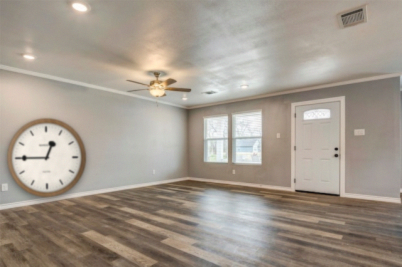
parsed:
12:45
